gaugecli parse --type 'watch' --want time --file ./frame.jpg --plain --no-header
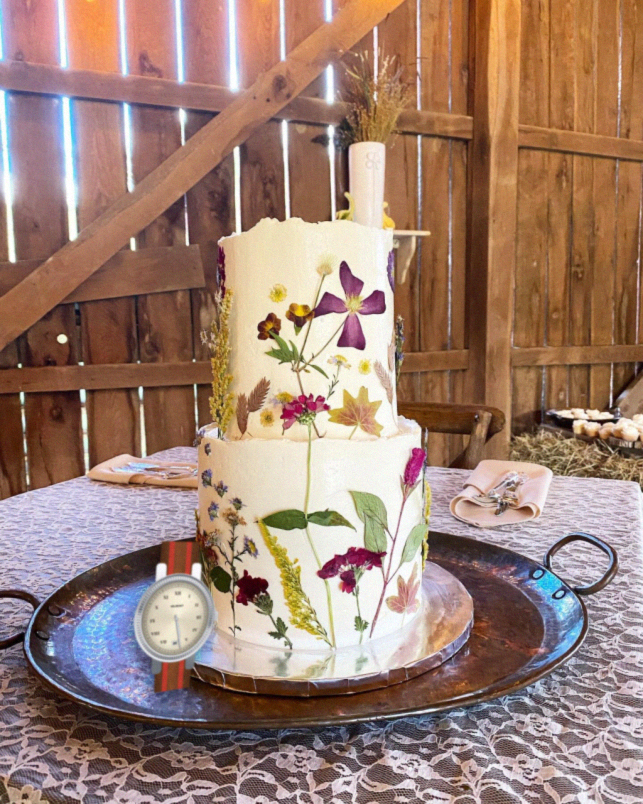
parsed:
5:28
